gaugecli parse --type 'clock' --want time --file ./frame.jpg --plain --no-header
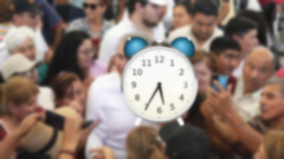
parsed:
5:35
